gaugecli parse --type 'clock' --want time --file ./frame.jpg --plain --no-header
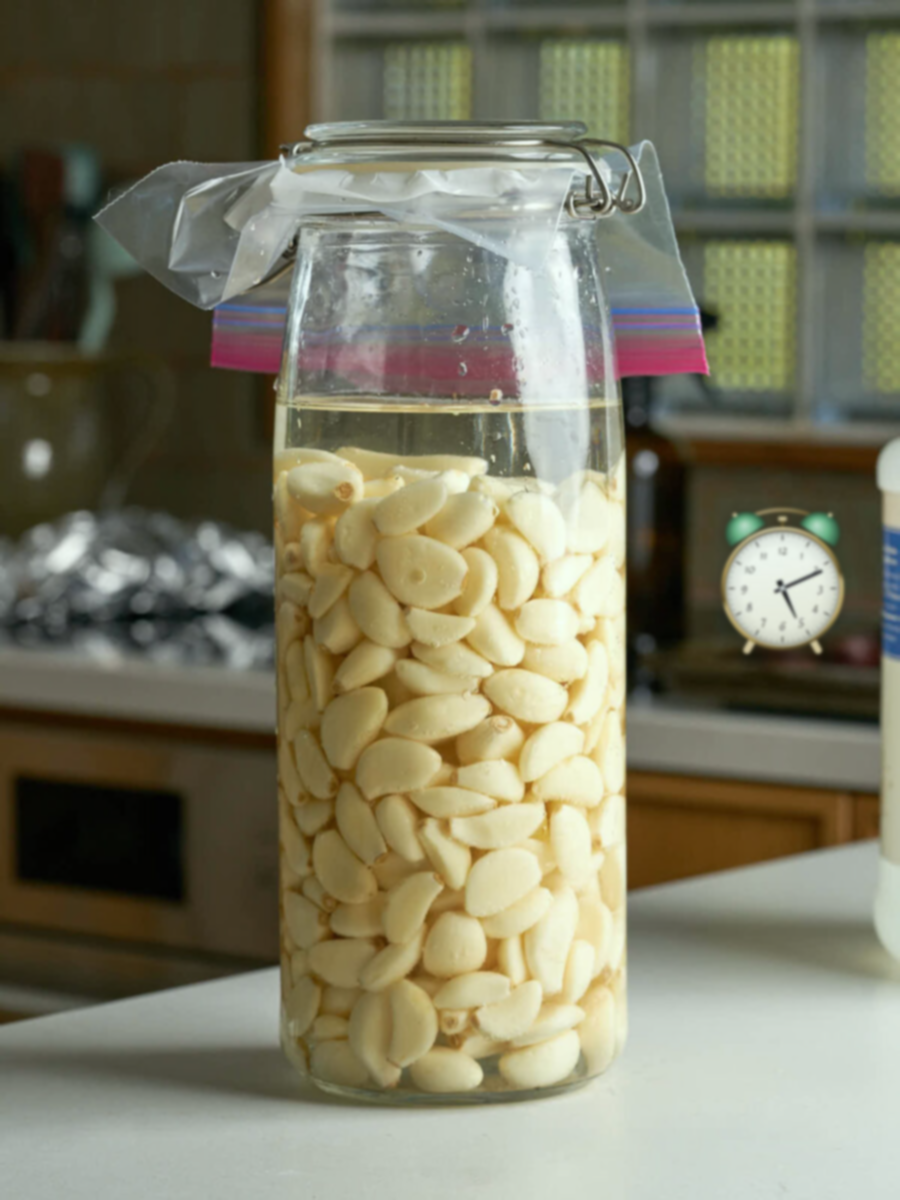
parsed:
5:11
